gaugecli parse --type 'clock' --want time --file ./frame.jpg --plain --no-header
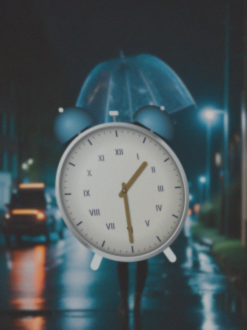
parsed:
1:30
